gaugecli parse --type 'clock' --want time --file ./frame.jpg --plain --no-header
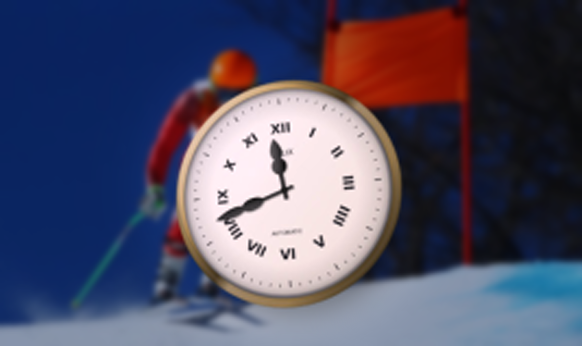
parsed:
11:42
